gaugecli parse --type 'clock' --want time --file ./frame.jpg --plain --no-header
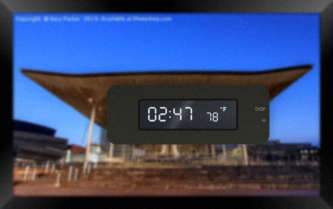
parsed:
2:47
